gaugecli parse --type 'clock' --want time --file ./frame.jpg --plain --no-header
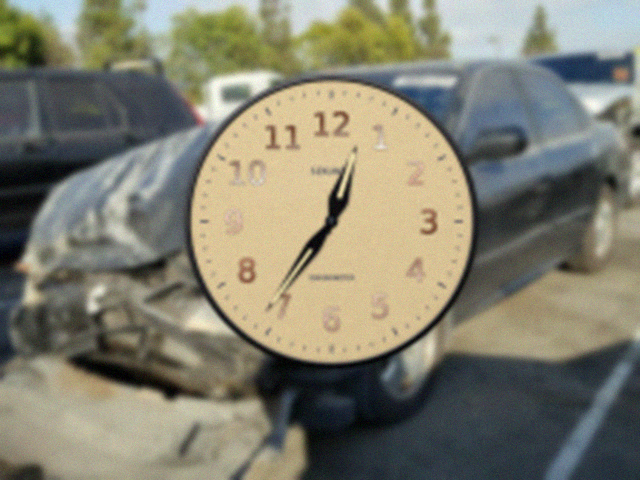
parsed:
12:36
